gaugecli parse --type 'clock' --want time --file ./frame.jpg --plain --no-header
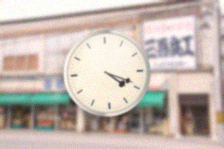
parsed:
4:19
